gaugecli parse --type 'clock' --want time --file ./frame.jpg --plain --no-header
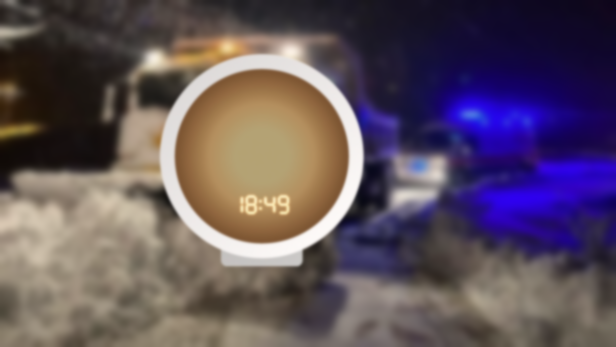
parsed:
18:49
